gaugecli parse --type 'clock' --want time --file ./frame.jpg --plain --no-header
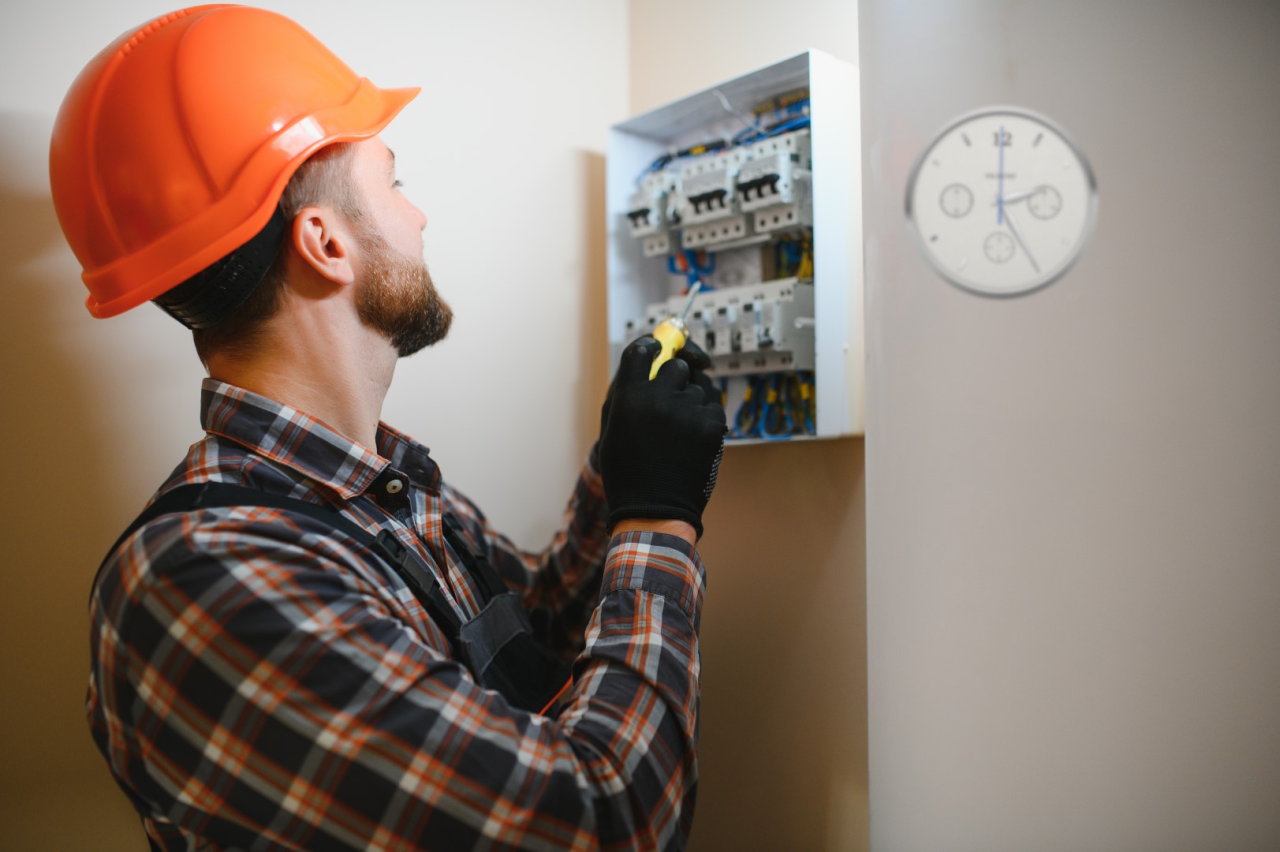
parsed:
2:25
